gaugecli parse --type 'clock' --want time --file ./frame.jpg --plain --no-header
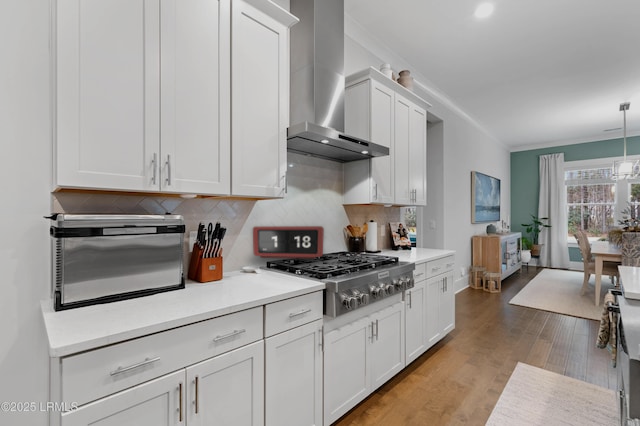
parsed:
1:18
